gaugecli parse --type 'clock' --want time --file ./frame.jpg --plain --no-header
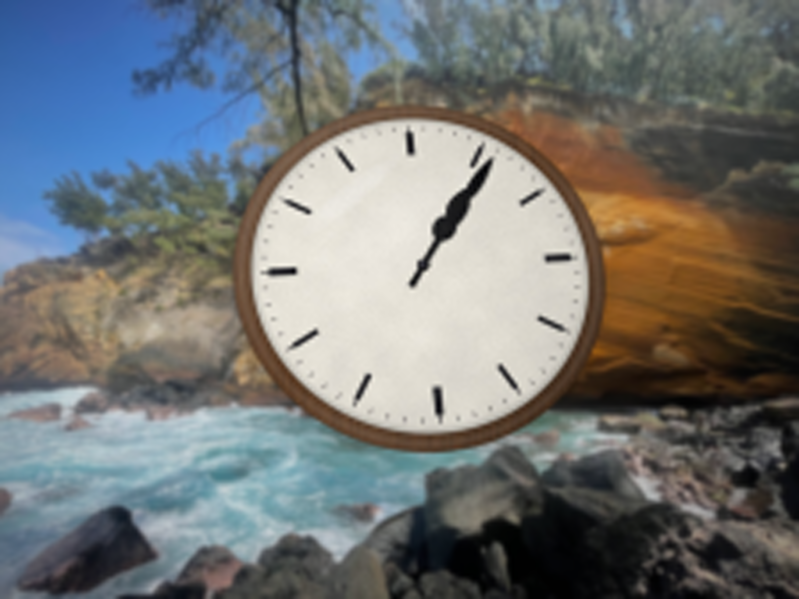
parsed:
1:06
